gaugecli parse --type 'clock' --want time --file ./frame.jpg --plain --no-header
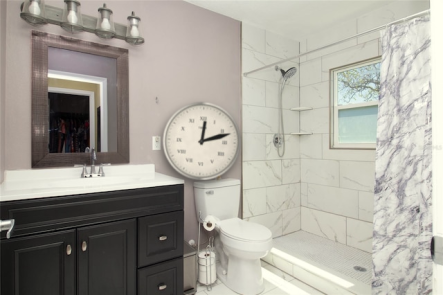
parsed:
12:12
